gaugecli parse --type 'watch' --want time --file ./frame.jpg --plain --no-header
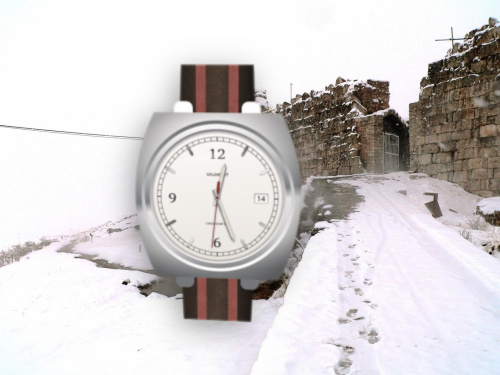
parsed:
12:26:31
